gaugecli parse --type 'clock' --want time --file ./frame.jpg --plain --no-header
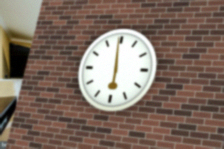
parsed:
5:59
